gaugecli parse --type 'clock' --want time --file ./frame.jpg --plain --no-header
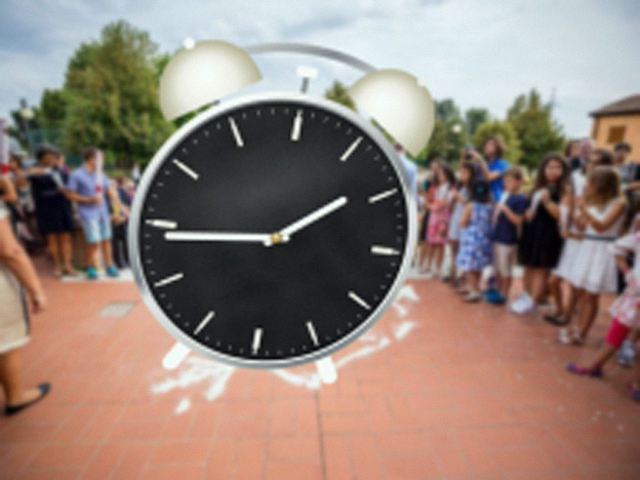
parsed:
1:44
